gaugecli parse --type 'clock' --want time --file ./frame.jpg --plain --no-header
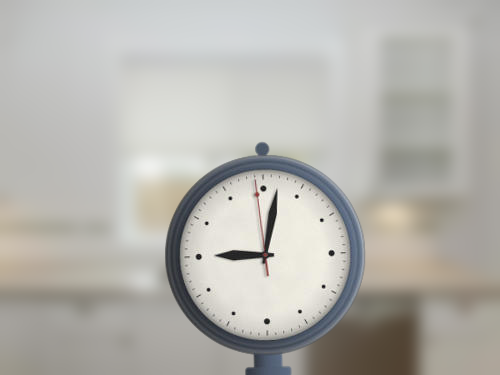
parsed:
9:01:59
